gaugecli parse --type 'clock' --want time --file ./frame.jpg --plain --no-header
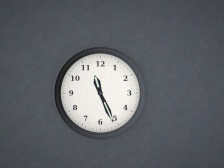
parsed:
11:26
